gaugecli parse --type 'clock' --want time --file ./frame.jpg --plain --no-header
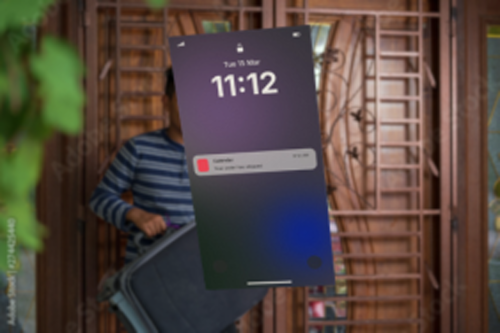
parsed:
11:12
